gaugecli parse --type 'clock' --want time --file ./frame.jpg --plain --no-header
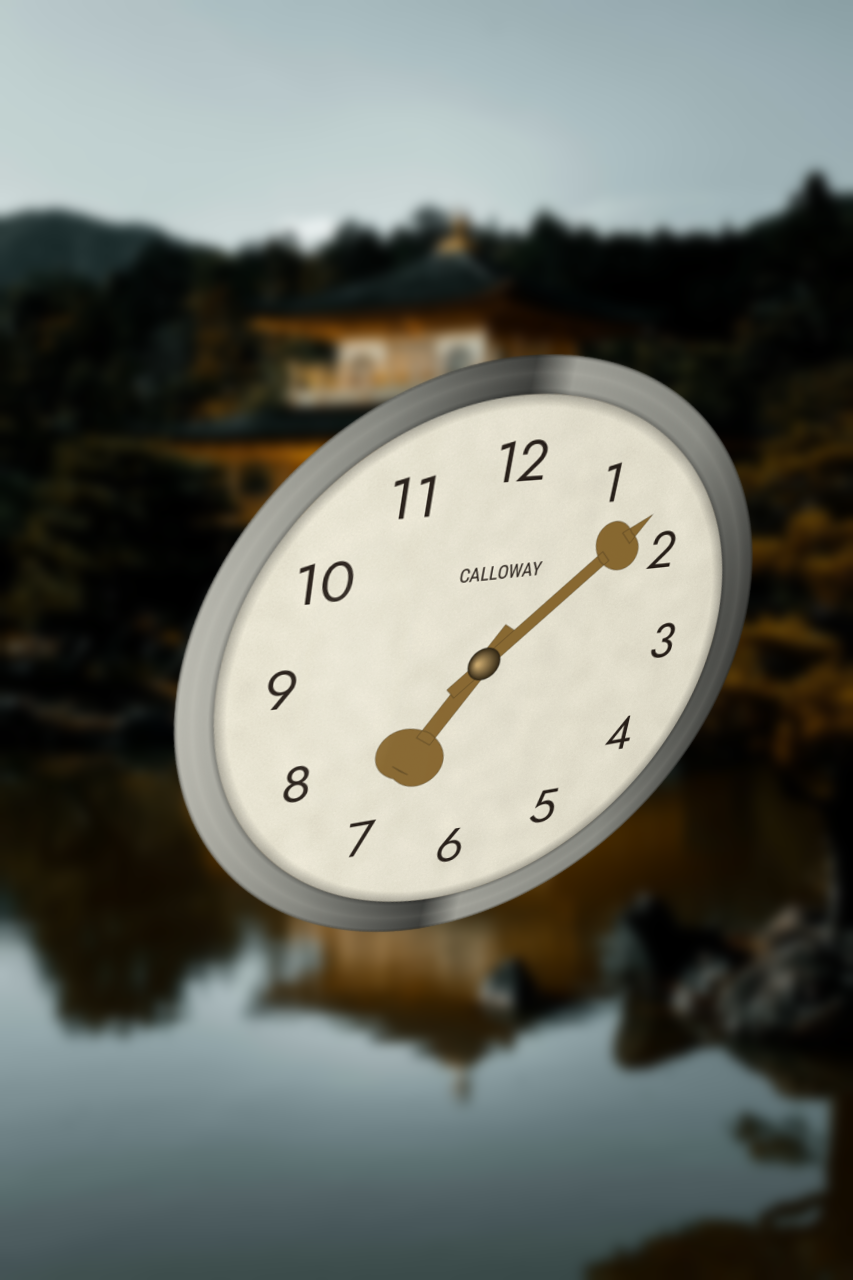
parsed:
7:08
